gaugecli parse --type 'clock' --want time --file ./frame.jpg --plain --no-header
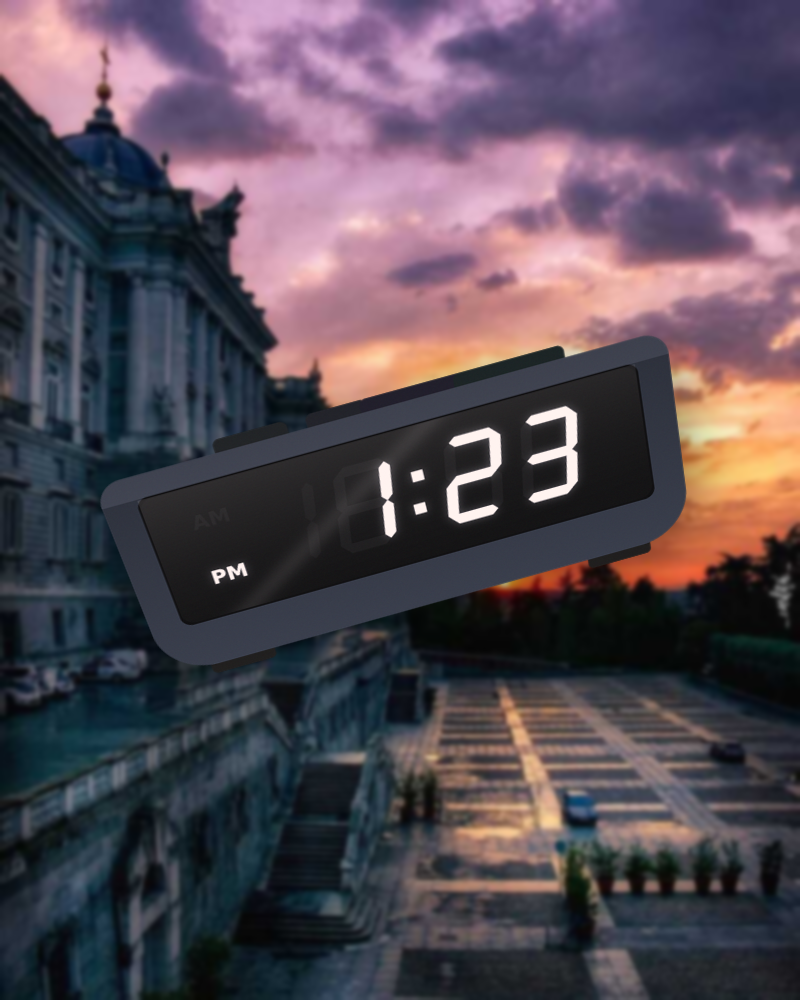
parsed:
1:23
